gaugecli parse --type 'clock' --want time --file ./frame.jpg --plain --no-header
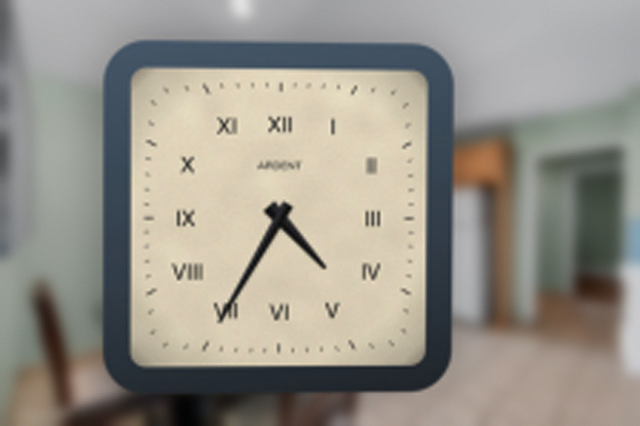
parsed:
4:35
